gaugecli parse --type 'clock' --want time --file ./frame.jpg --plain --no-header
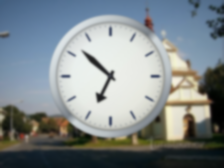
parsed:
6:52
